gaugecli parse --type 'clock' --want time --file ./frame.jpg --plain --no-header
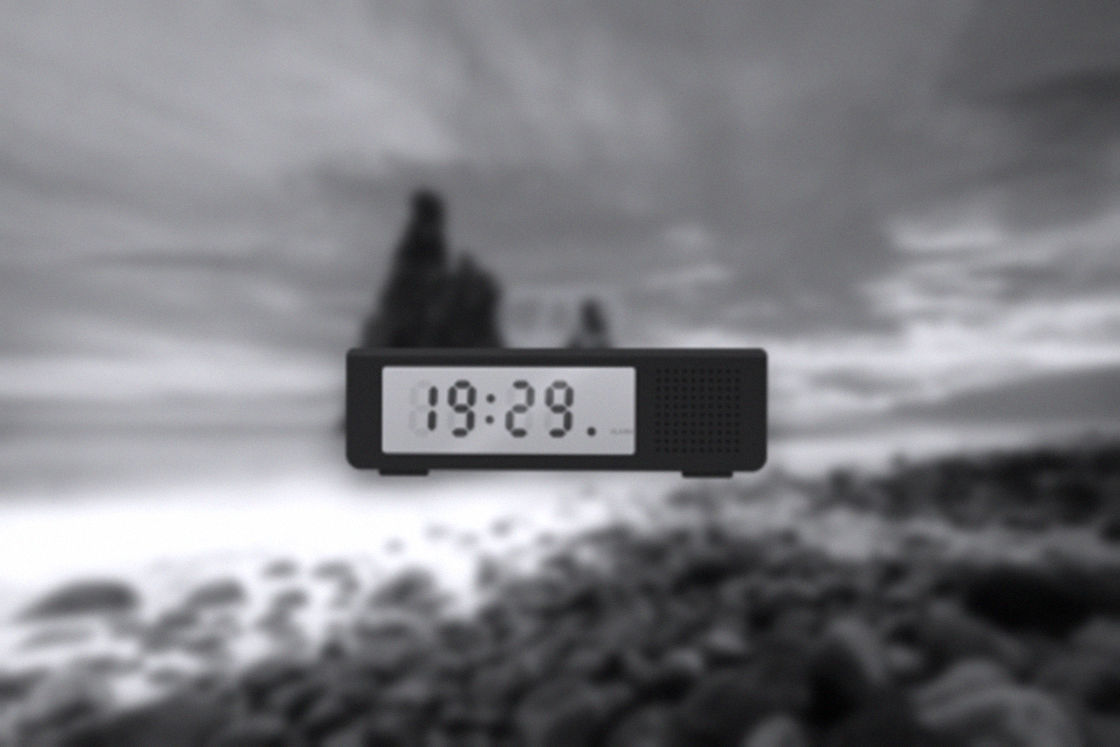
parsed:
19:29
